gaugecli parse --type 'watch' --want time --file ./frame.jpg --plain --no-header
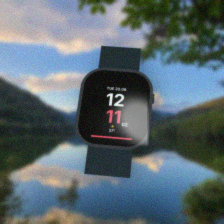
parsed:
12:11
